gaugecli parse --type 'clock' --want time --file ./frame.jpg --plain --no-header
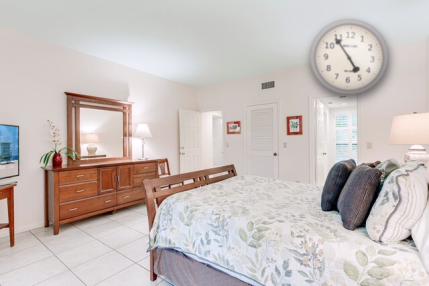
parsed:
4:54
